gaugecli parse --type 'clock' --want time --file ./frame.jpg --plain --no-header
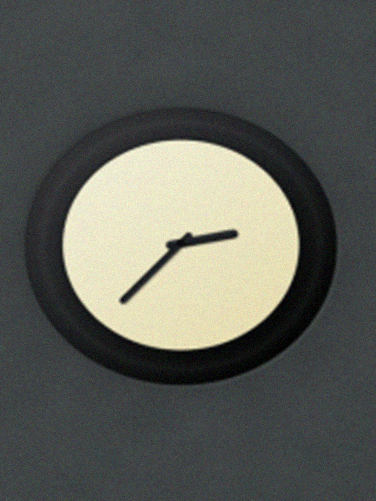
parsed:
2:37
